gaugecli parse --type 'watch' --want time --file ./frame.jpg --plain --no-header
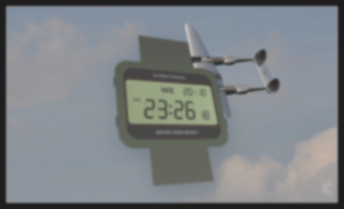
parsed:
23:26
